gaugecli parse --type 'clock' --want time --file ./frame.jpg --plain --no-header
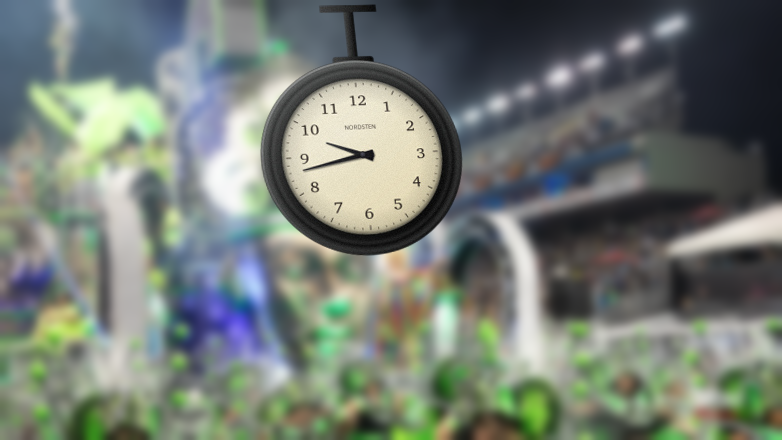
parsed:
9:43
